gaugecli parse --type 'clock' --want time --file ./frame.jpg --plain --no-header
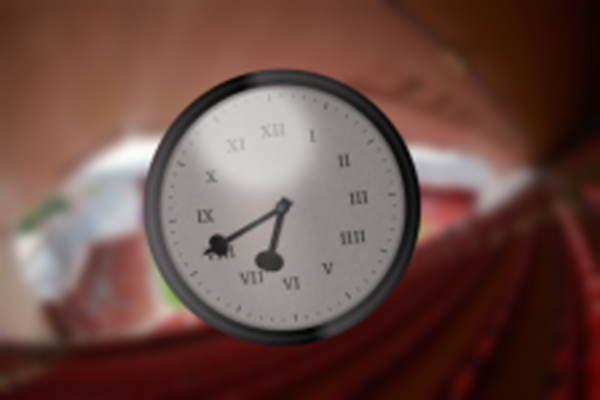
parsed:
6:41
